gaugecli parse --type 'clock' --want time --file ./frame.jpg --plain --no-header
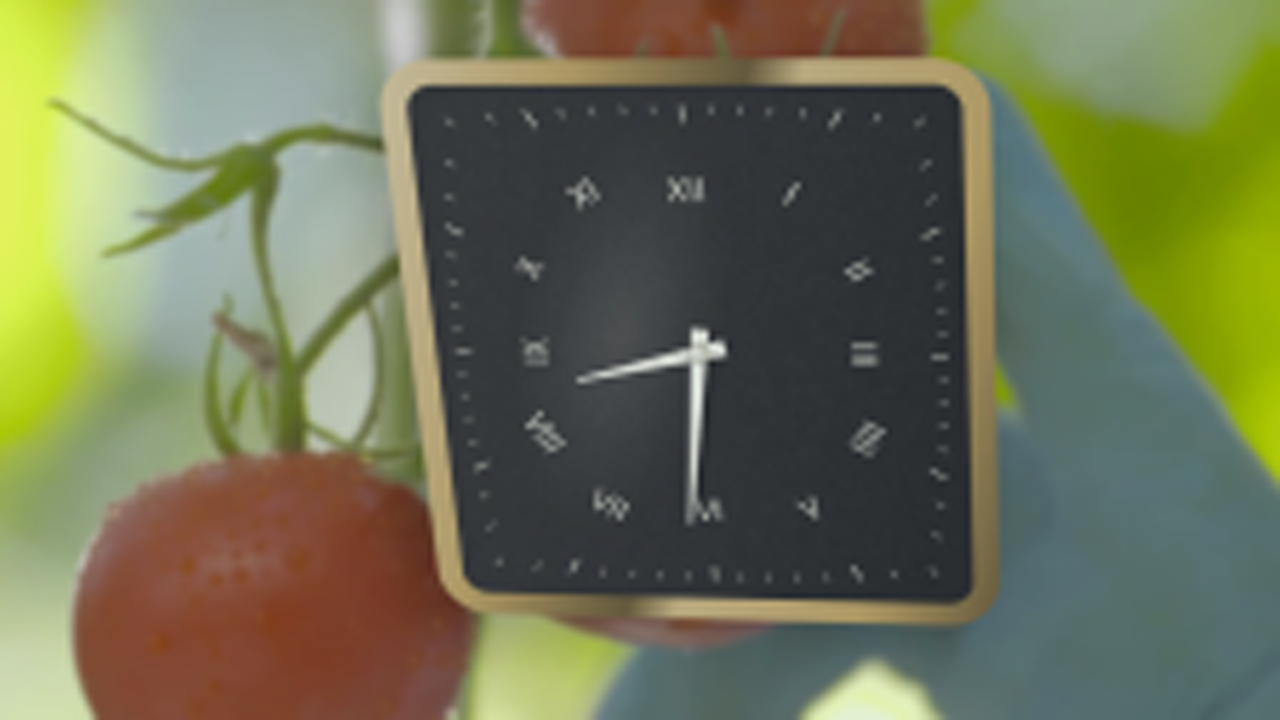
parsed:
8:31
